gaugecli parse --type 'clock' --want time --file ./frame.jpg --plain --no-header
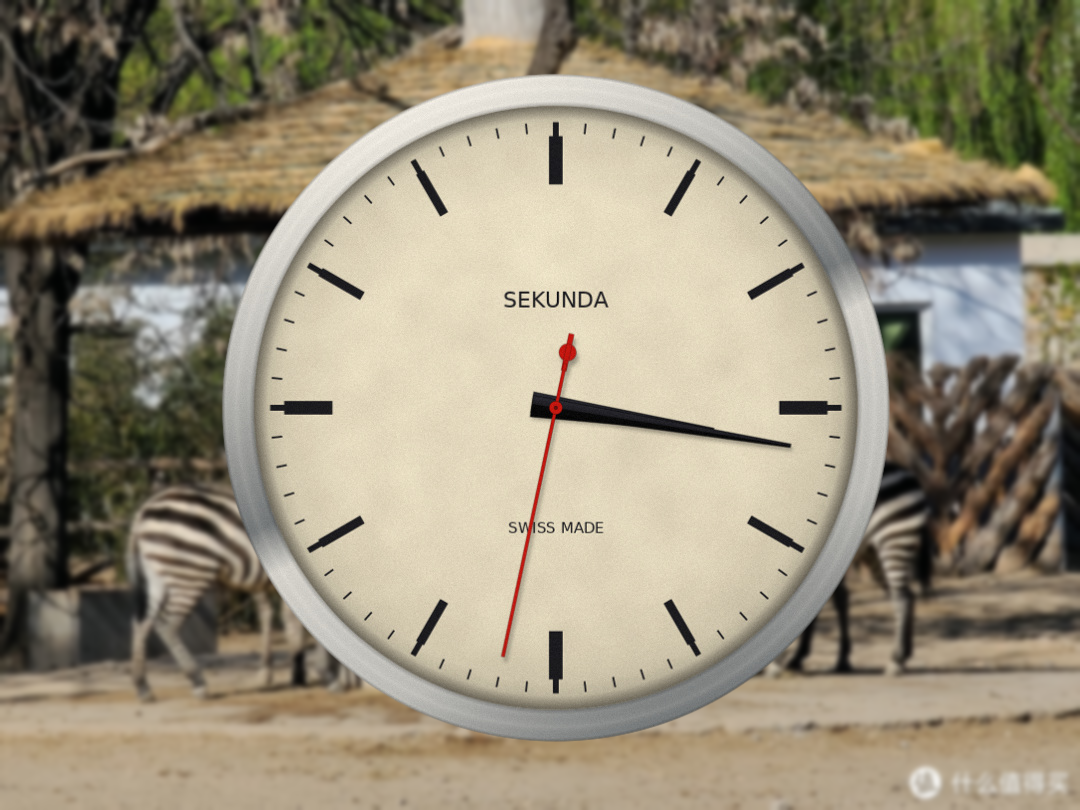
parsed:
3:16:32
